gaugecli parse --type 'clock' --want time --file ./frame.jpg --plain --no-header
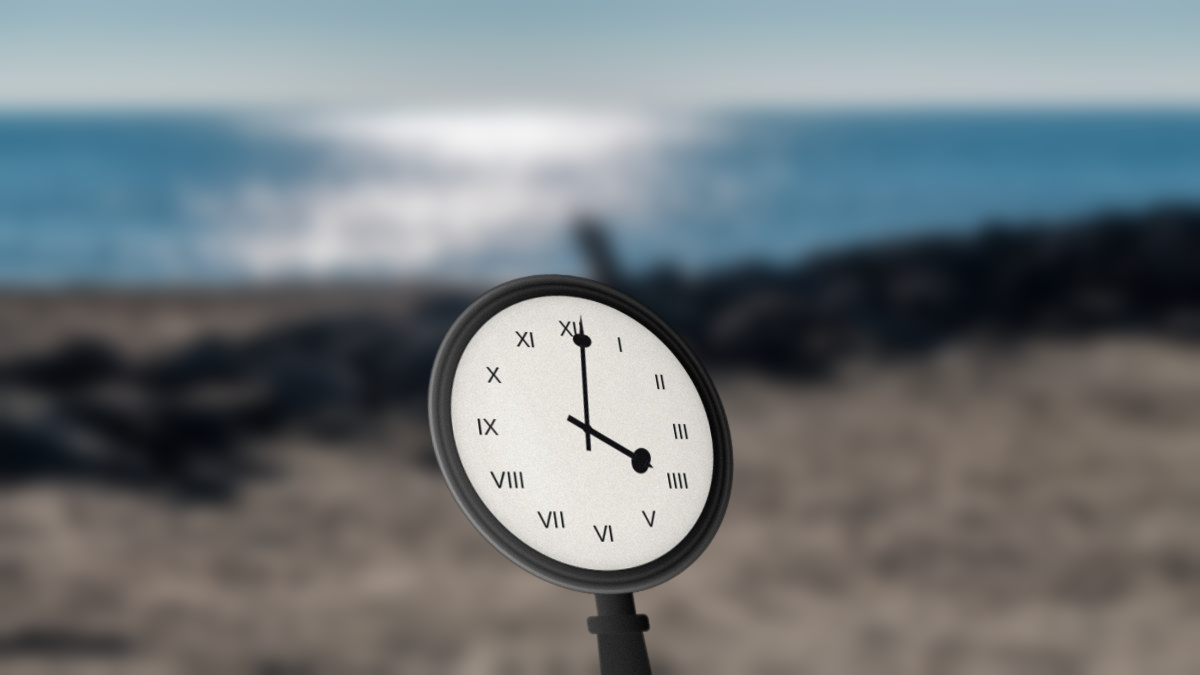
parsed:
4:01
